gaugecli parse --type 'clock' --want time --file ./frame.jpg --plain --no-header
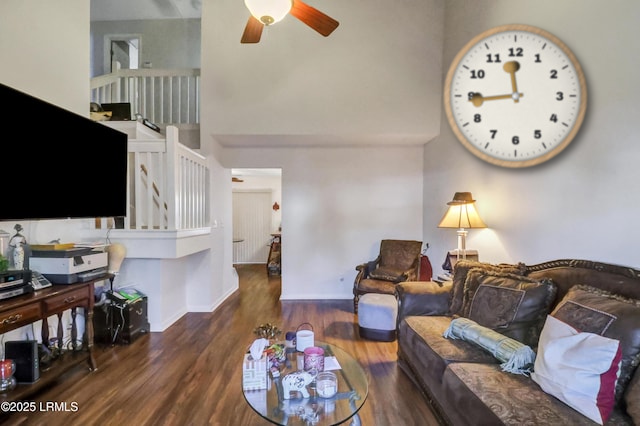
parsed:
11:44
